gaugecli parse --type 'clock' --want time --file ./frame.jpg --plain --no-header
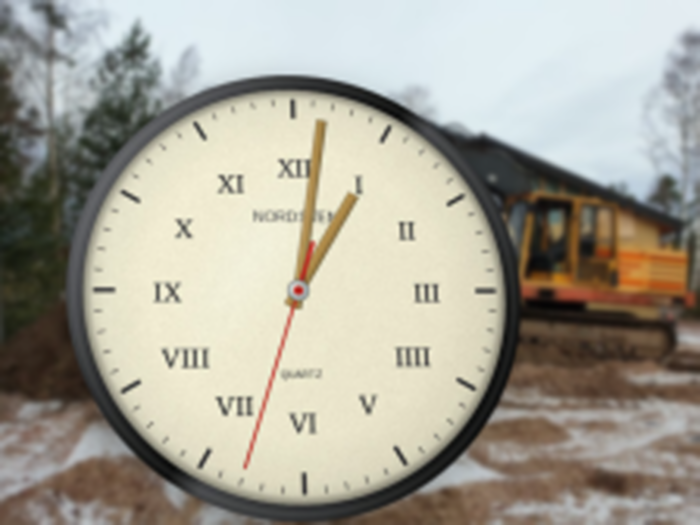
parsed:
1:01:33
